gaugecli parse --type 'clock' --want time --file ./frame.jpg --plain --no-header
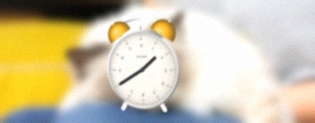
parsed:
1:40
